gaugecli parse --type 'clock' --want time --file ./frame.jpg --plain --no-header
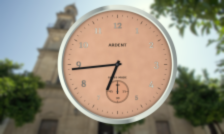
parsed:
6:44
